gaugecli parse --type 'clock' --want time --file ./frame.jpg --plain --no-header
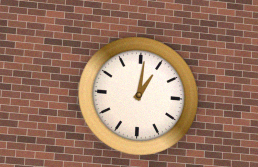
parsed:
1:01
